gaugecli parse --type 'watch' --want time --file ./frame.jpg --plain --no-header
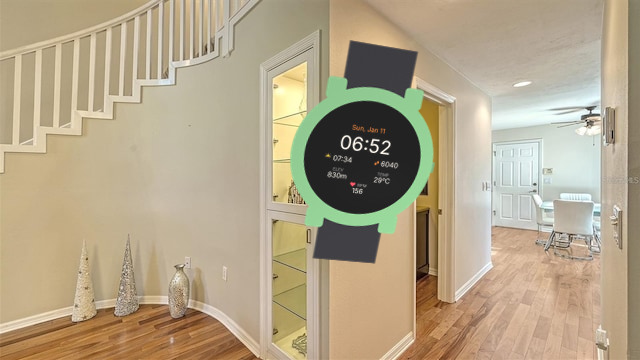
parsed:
6:52
